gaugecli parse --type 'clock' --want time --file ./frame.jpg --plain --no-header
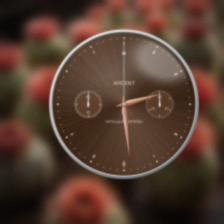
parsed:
2:29
